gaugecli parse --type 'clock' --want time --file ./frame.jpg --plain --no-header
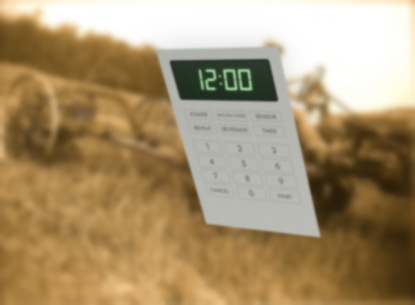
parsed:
12:00
